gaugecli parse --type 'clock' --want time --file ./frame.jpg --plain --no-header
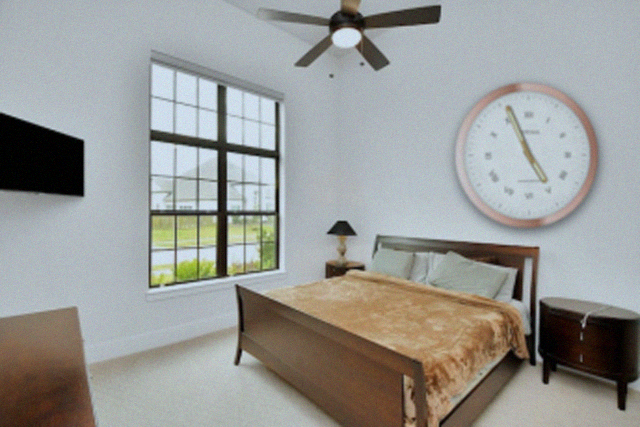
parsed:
4:56
